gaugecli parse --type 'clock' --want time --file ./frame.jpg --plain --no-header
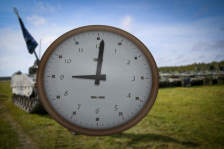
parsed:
9:01
